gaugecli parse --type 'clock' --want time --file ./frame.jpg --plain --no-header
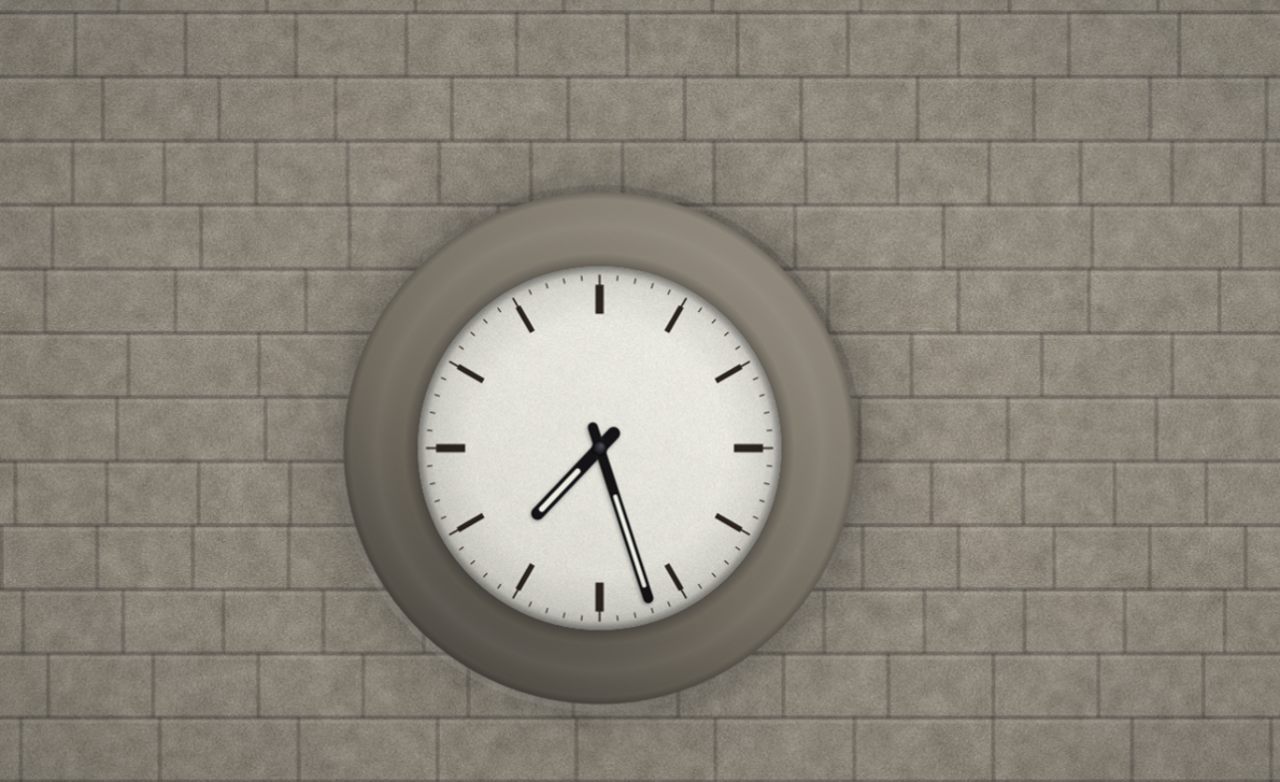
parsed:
7:27
